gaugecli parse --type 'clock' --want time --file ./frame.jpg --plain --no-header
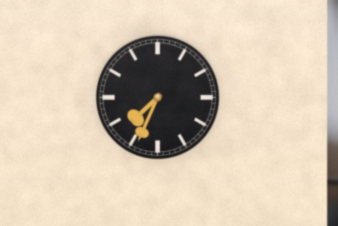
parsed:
7:34
